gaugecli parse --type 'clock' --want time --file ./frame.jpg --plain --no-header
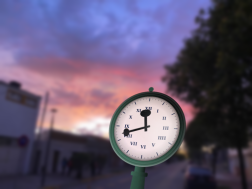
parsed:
11:42
